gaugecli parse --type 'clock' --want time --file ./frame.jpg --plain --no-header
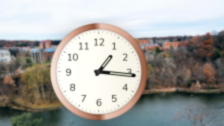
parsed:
1:16
